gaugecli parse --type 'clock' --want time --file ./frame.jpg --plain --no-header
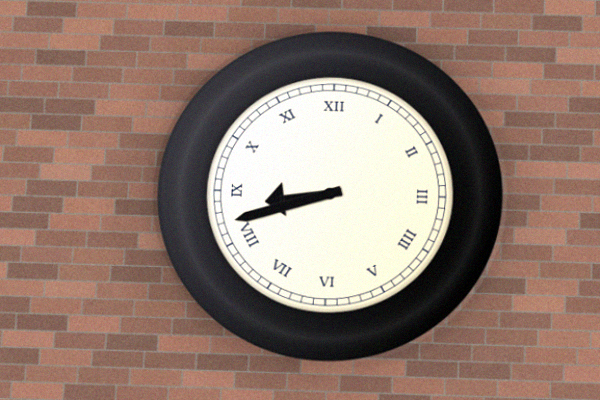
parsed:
8:42
